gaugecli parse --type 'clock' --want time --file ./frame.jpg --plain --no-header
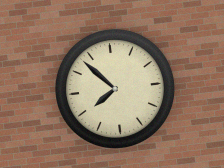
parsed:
7:53
